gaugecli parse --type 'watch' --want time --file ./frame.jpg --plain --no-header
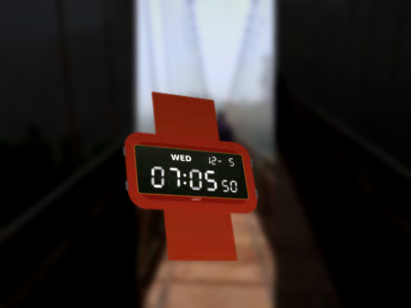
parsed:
7:05:50
